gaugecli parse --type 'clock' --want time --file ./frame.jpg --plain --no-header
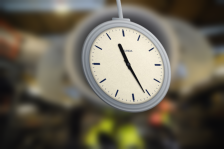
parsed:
11:26
